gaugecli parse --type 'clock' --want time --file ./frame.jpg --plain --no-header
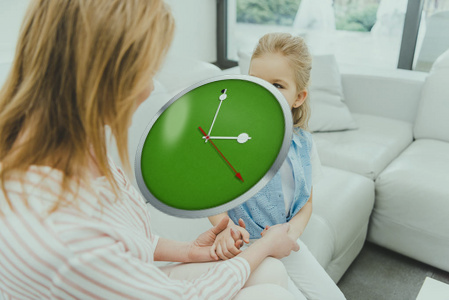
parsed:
3:00:22
